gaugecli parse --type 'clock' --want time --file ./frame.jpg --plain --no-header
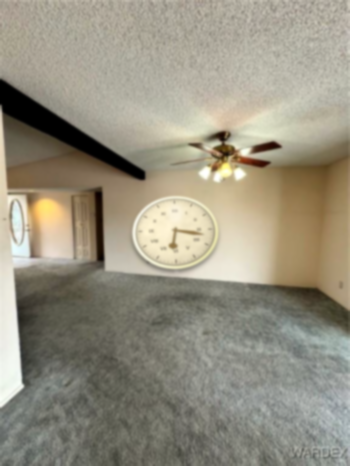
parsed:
6:17
